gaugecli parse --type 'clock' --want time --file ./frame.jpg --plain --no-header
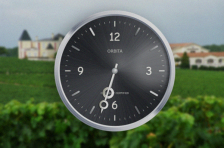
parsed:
6:33
